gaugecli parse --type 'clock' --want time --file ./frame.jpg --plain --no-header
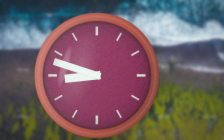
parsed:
8:48
